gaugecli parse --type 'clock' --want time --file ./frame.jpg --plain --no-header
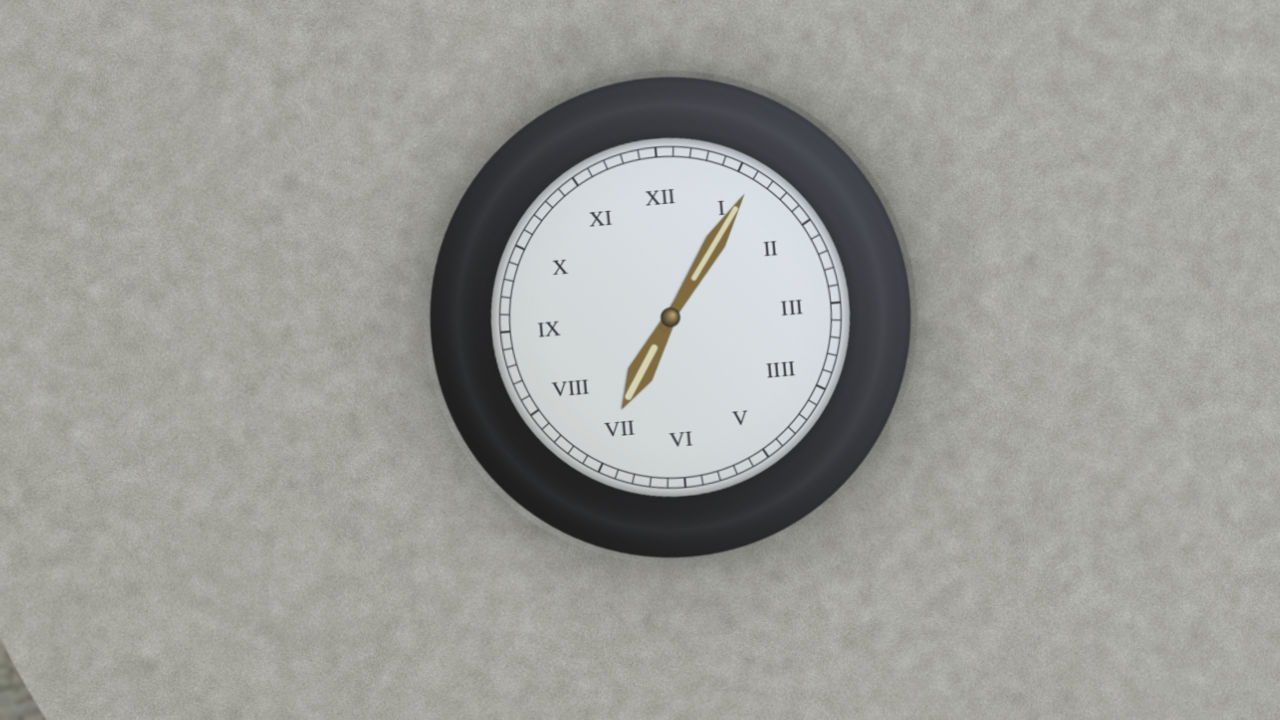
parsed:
7:06
